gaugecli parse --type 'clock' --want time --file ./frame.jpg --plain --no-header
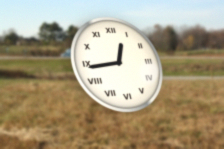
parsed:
12:44
